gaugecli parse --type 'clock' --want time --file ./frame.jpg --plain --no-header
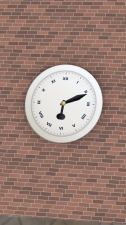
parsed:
6:11
